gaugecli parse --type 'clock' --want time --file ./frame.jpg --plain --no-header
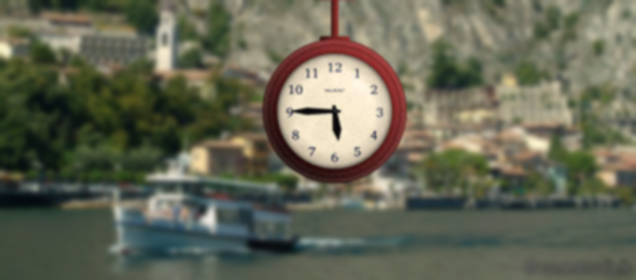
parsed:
5:45
